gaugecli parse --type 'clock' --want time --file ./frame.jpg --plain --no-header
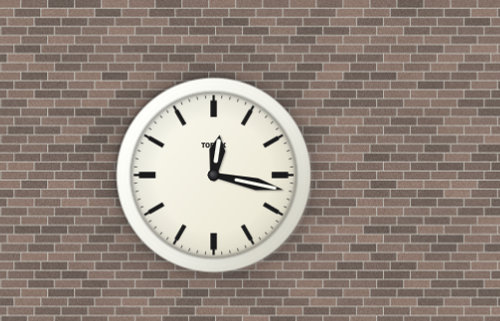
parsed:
12:17
